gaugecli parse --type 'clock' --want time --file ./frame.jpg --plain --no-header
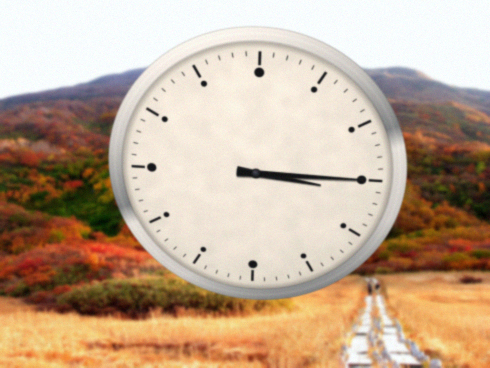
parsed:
3:15
